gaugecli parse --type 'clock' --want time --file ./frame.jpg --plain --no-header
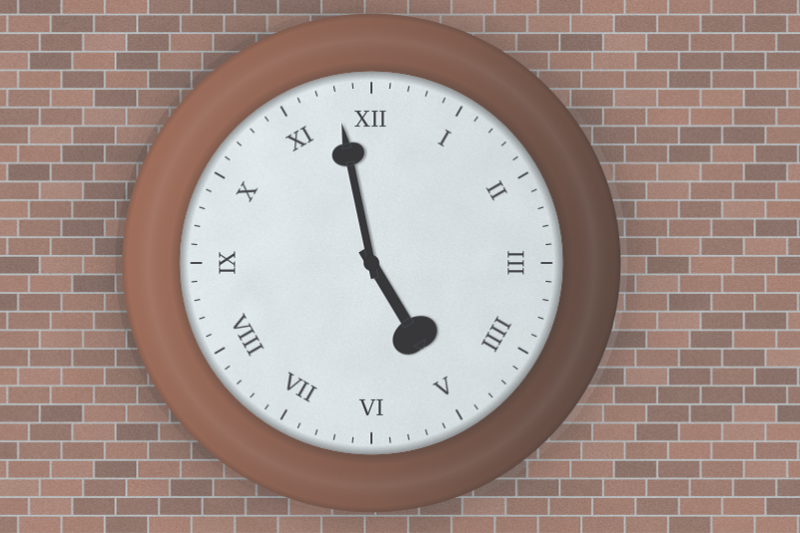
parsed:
4:58
